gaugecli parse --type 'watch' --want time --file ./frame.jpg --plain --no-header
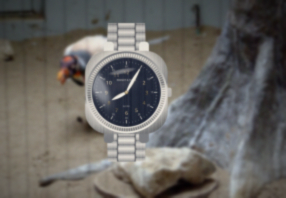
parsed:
8:05
